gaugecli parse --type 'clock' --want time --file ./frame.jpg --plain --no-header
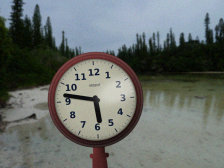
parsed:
5:47
